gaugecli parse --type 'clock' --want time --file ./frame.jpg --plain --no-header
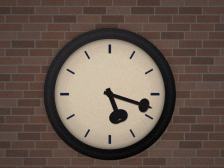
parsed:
5:18
